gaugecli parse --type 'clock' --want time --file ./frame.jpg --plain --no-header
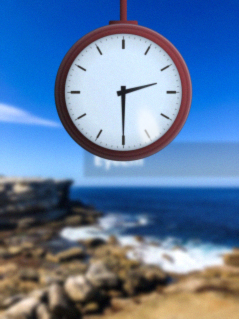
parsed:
2:30
